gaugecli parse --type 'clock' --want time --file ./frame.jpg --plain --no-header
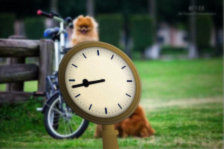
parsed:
8:43
